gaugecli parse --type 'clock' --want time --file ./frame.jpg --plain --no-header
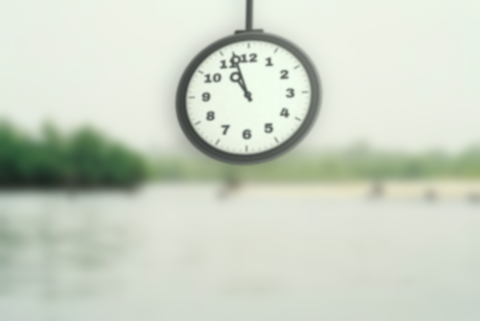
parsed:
10:57
